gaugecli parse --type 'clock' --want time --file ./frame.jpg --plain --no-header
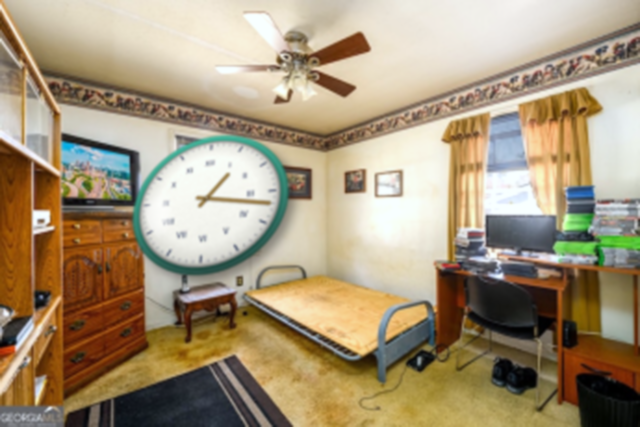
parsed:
1:17
